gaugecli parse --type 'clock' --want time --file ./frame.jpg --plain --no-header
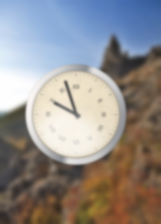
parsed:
9:57
